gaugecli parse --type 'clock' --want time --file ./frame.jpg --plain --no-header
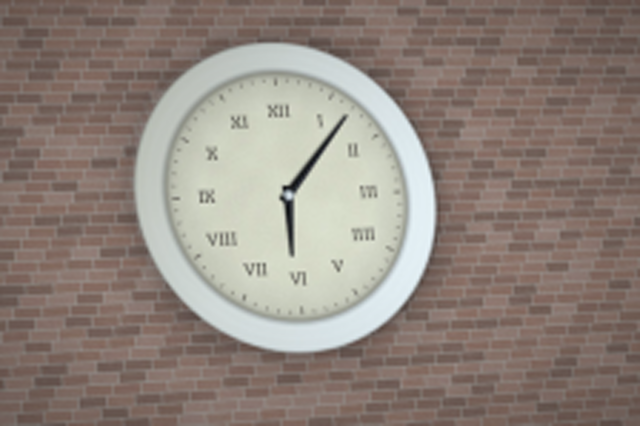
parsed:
6:07
